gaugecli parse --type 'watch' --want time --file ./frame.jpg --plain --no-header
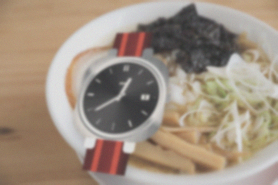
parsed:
12:39
